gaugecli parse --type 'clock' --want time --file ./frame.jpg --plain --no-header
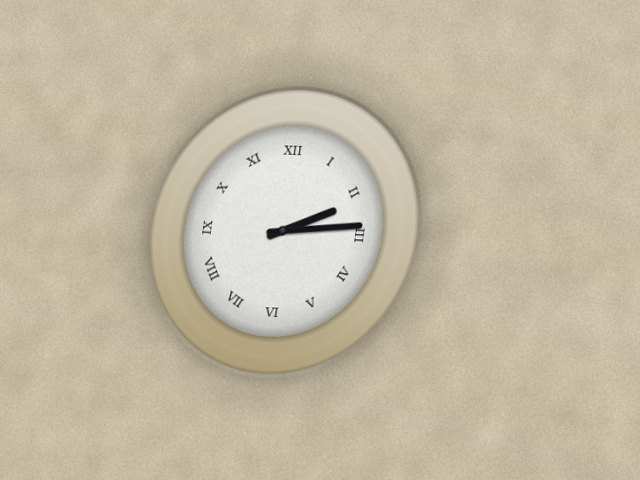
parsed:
2:14
